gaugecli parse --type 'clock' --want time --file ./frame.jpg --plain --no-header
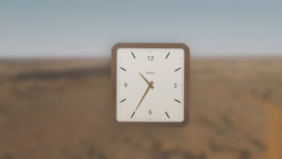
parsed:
10:35
